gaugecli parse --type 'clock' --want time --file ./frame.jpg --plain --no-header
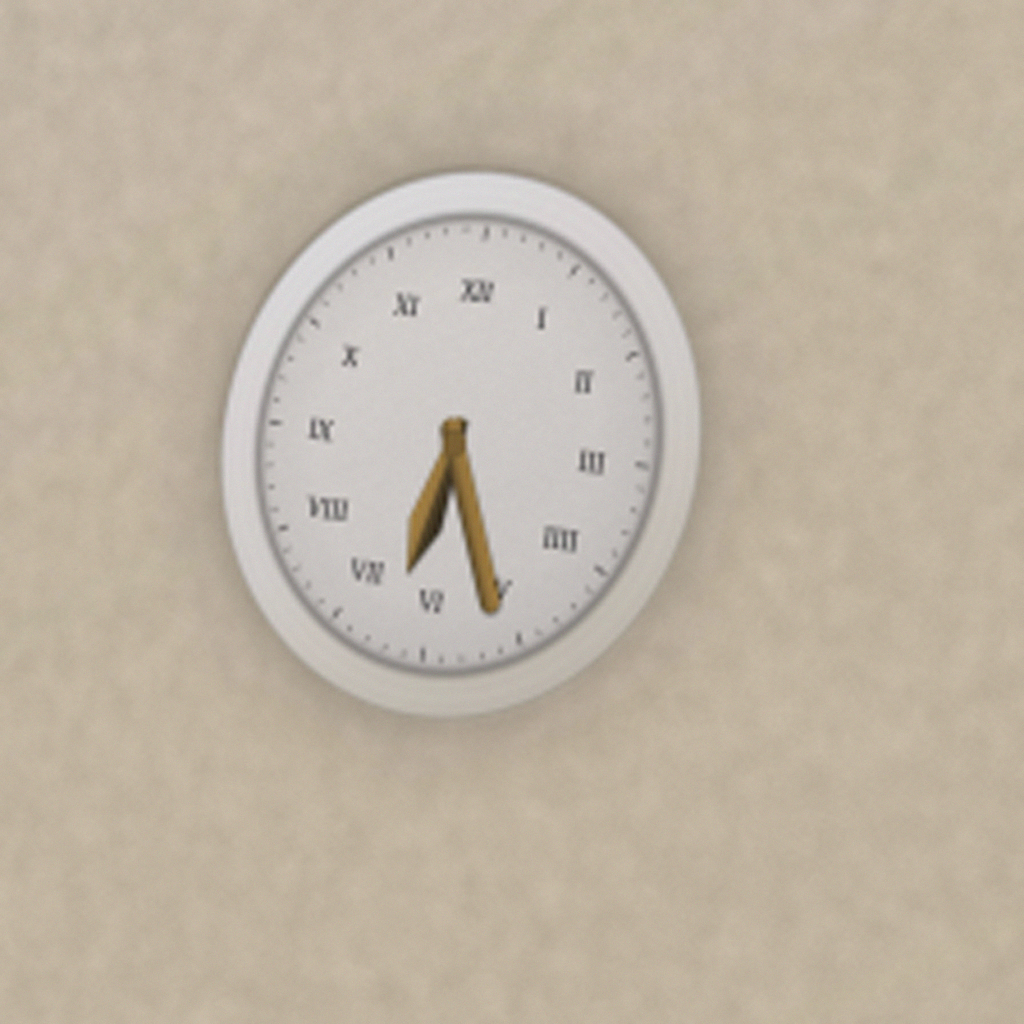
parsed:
6:26
